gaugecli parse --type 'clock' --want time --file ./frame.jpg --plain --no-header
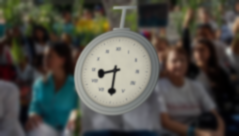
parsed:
8:30
